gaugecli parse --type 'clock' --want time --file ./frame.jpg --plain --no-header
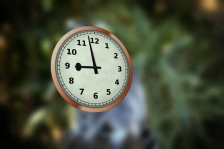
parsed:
8:58
